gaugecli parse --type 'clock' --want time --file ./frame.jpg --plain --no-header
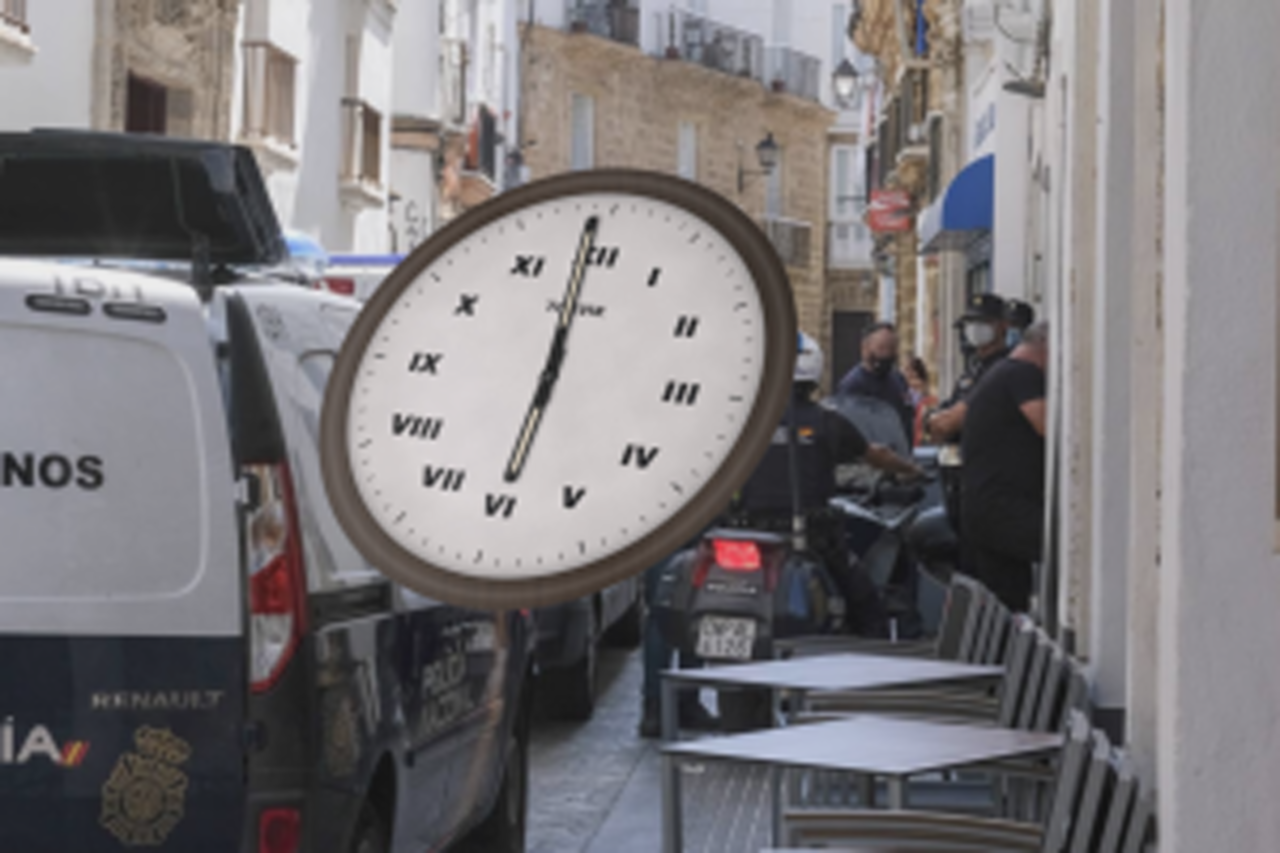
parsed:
5:59
